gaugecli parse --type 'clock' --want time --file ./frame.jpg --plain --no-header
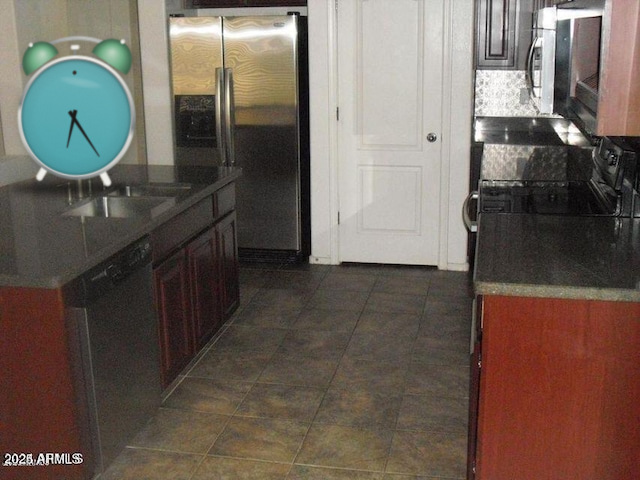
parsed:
6:24
